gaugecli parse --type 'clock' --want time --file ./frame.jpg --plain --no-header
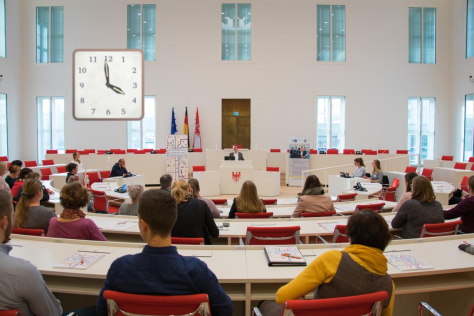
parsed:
3:59
